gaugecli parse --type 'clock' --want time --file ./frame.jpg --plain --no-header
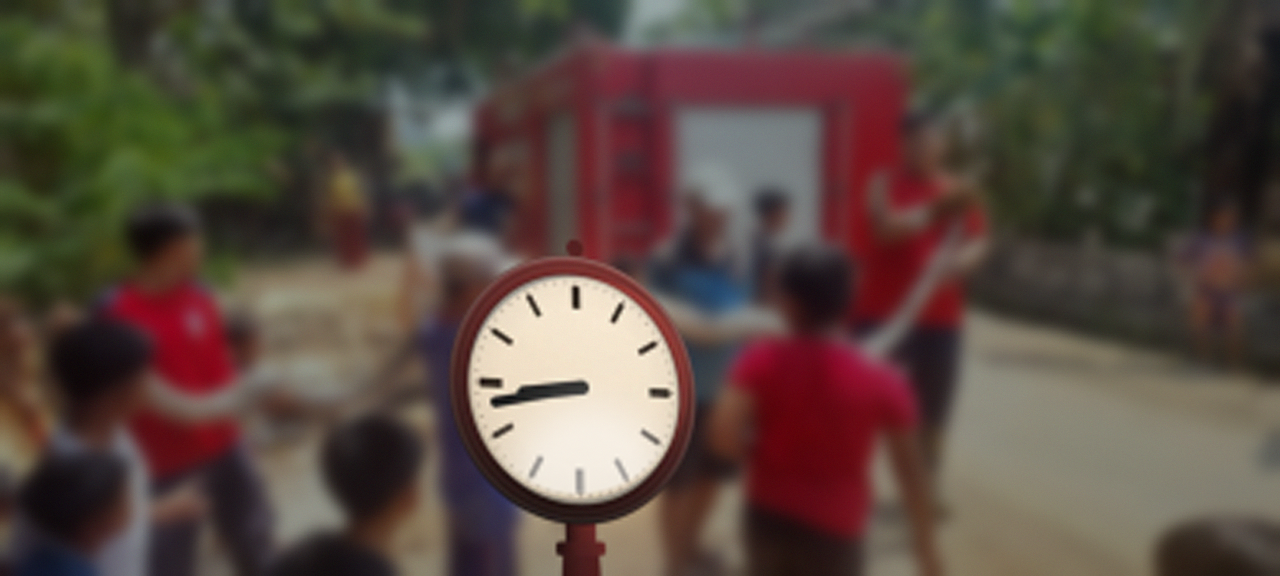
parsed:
8:43
